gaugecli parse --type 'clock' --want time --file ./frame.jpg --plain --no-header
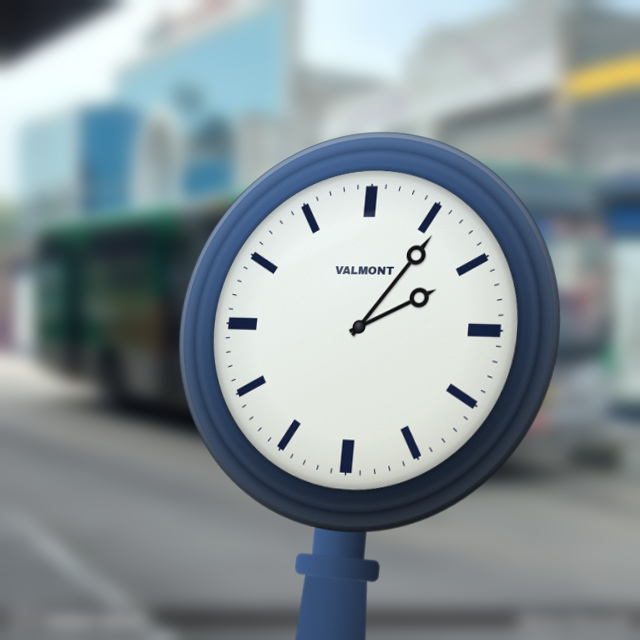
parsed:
2:06
